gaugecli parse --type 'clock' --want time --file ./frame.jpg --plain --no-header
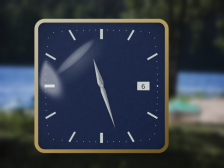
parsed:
11:27
